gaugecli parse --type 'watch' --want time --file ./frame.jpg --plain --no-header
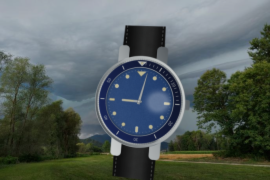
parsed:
9:02
